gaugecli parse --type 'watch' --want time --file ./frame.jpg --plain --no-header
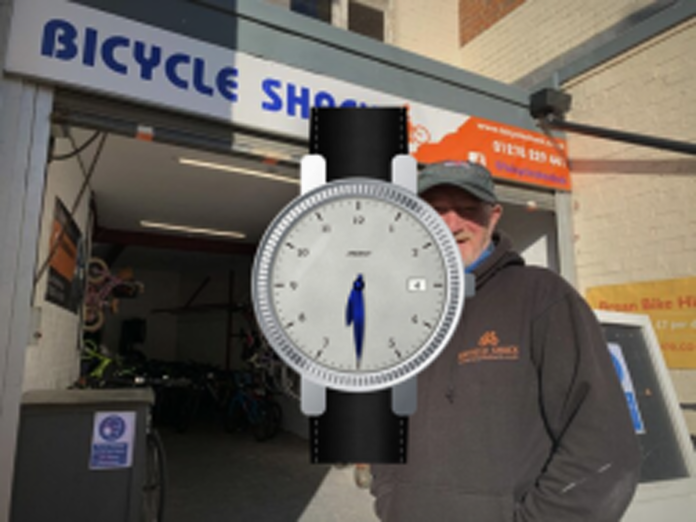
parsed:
6:30
